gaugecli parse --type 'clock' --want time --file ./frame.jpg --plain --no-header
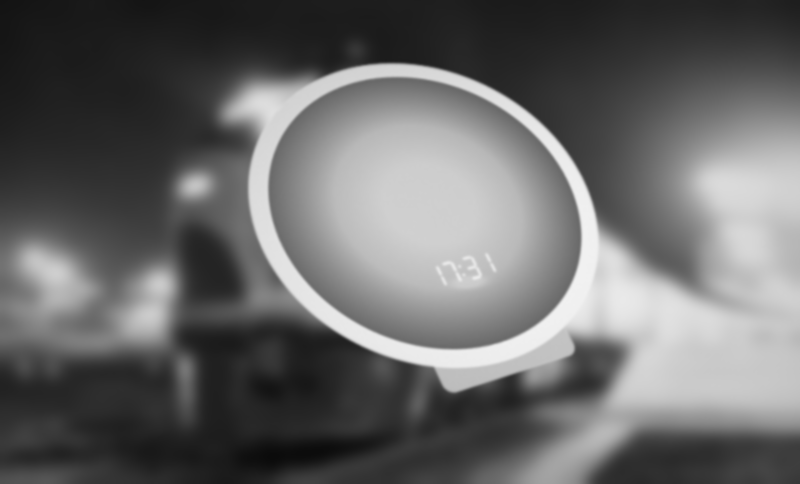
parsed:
17:31
